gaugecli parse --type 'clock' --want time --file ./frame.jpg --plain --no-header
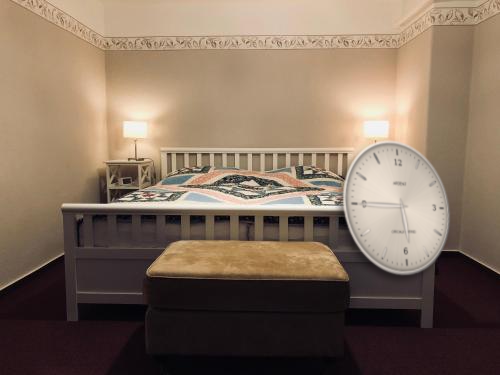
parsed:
5:45
